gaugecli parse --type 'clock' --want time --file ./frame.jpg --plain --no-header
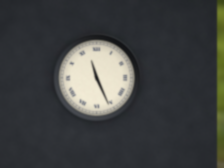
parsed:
11:26
